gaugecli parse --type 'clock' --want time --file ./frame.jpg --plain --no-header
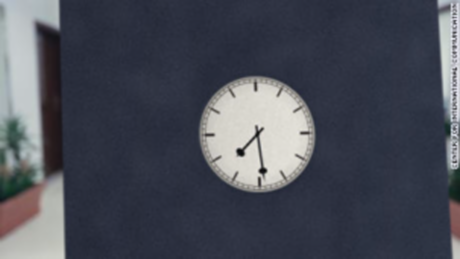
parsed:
7:29
